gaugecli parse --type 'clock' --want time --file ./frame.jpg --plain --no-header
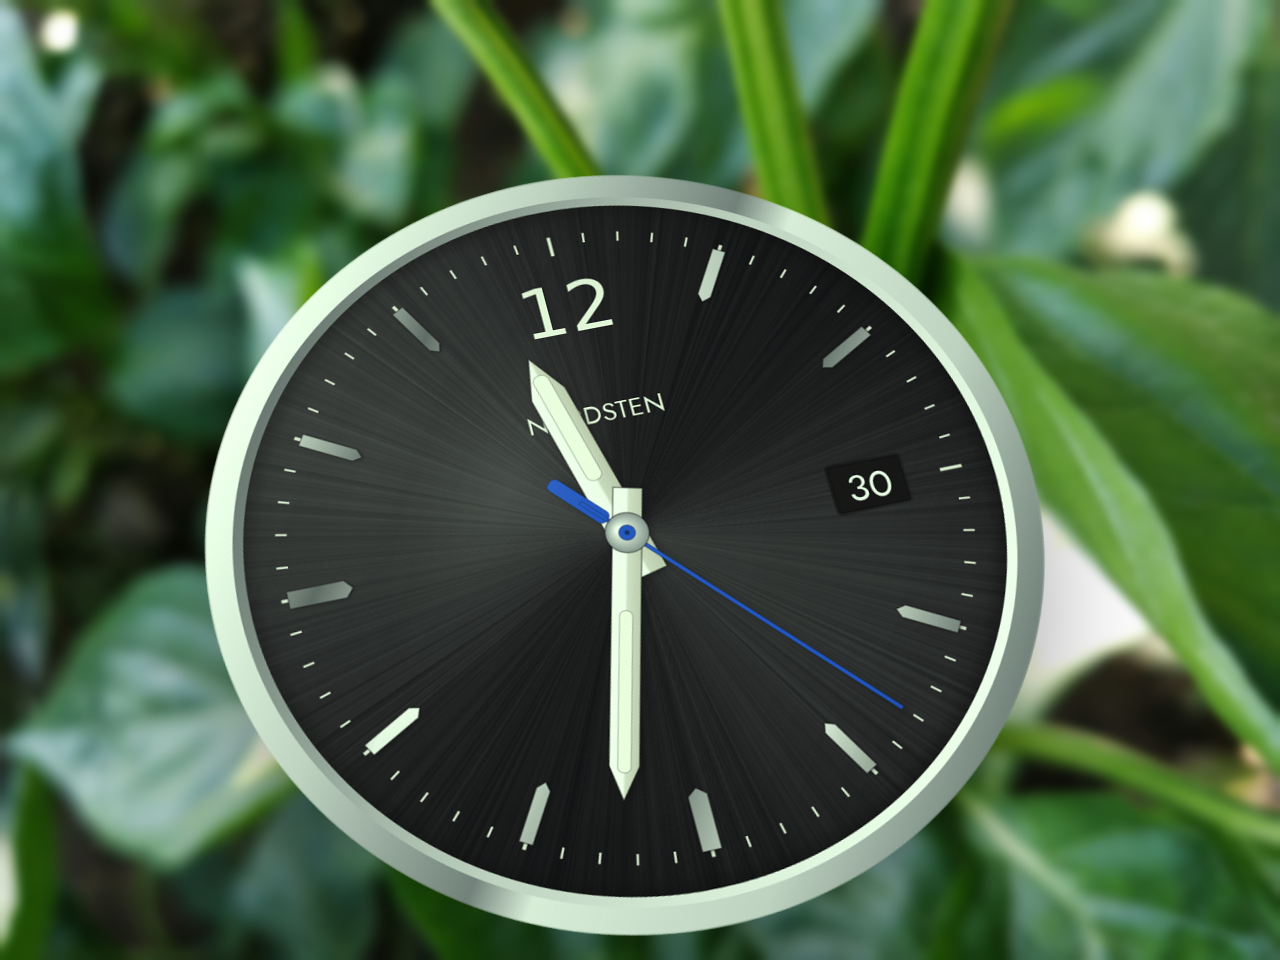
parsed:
11:32:23
